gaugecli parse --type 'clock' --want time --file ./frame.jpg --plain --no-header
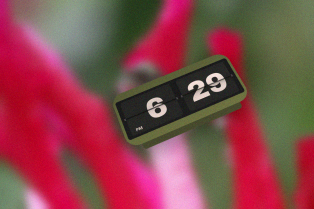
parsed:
6:29
